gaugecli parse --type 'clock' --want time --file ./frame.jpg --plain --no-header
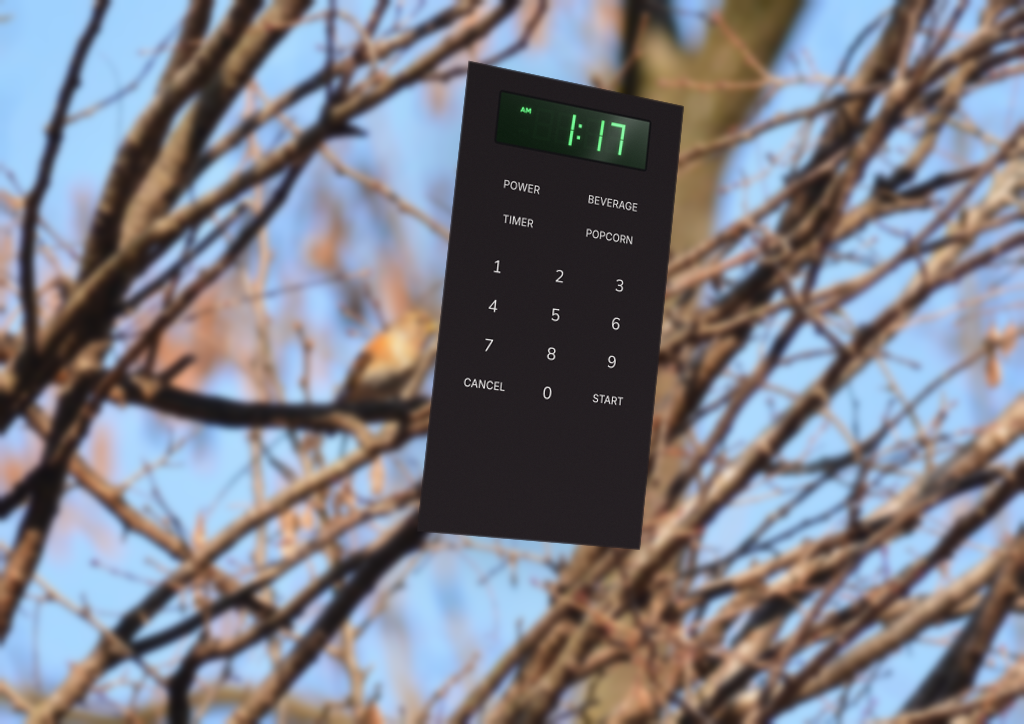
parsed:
1:17
